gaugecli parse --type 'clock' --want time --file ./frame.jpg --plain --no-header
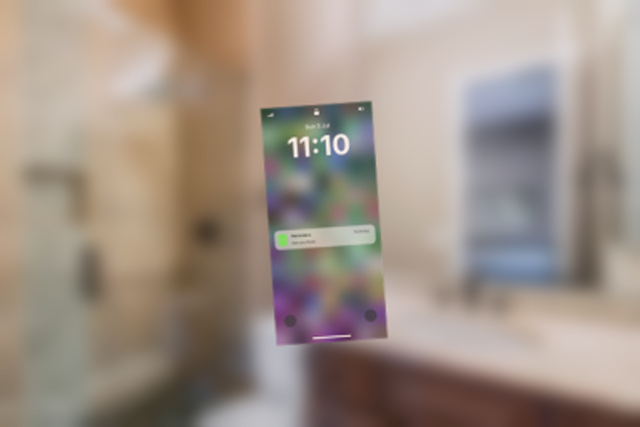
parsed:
11:10
